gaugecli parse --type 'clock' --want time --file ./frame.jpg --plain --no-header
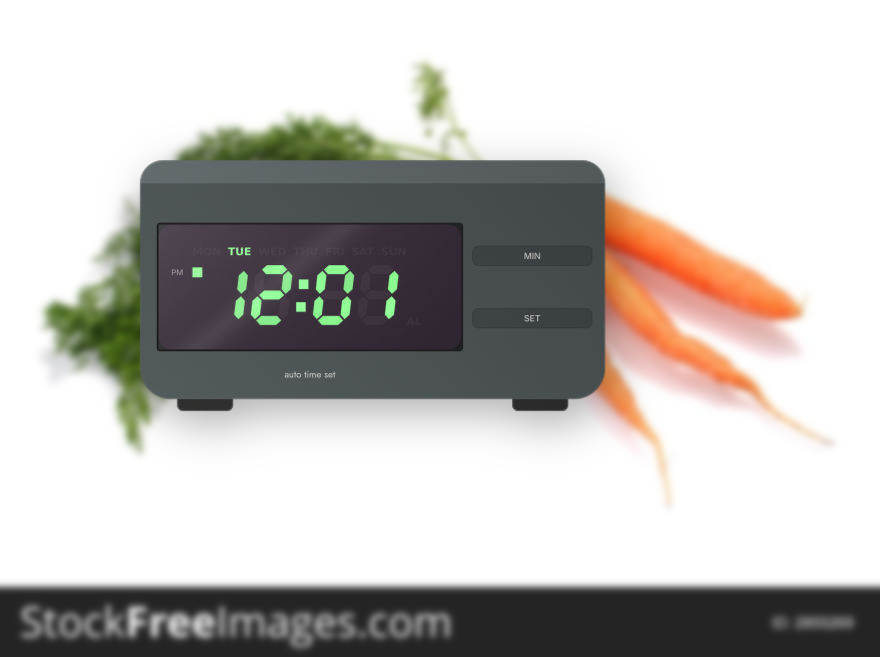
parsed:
12:01
